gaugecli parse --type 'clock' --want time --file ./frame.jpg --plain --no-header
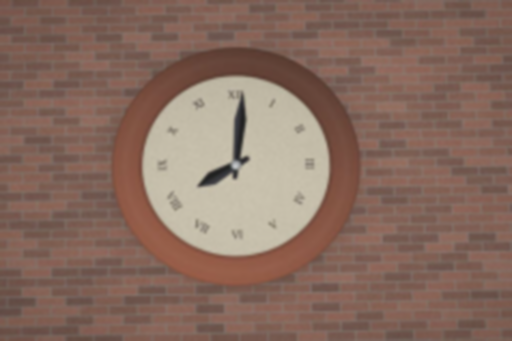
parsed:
8:01
